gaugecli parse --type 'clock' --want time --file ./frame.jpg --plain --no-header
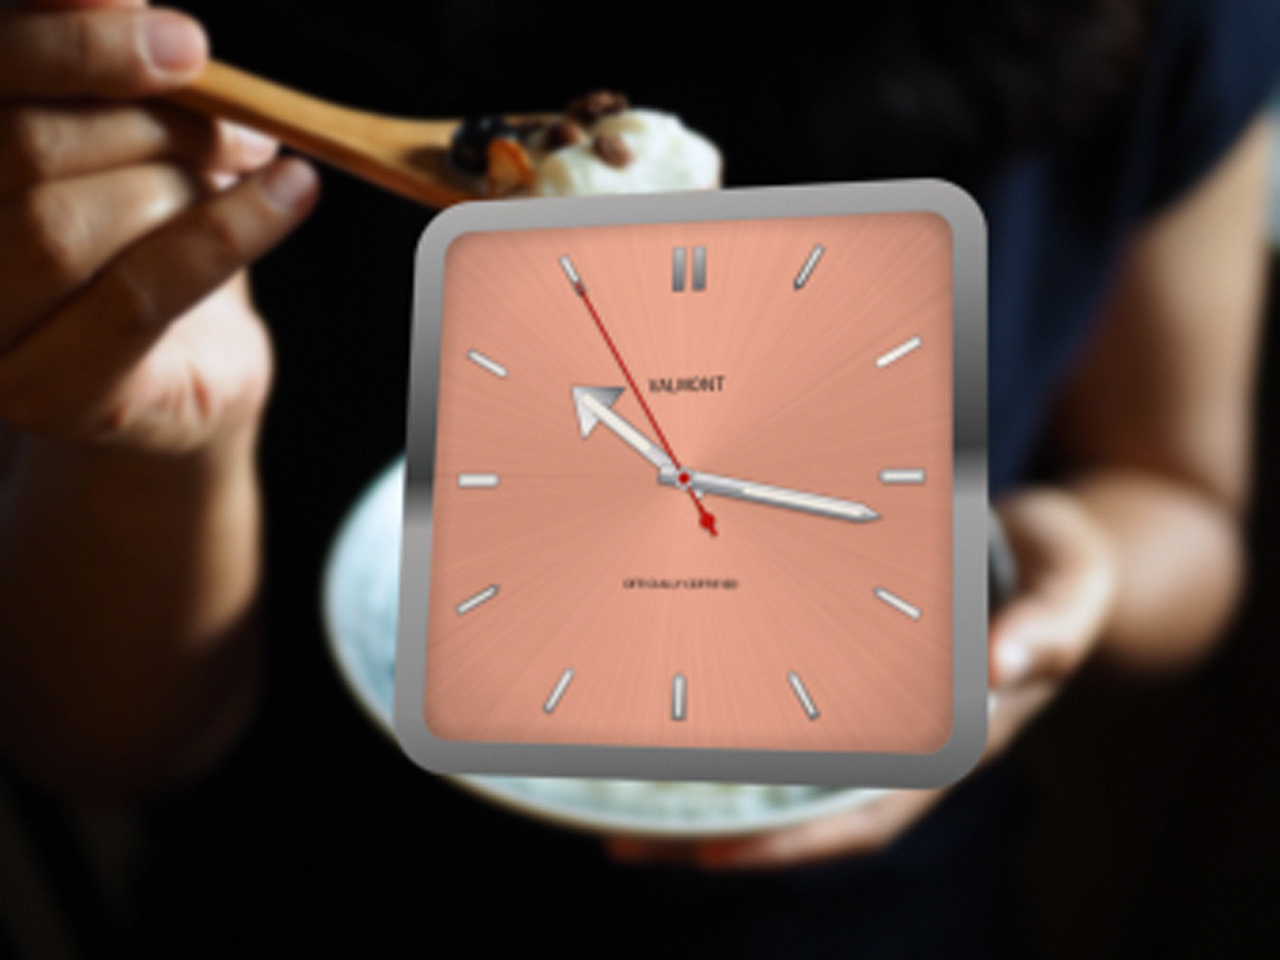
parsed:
10:16:55
